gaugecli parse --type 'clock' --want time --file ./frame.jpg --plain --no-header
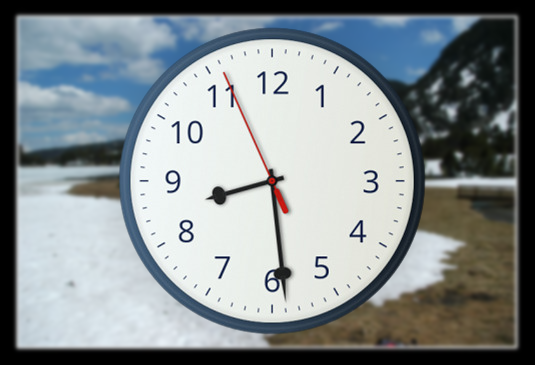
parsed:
8:28:56
